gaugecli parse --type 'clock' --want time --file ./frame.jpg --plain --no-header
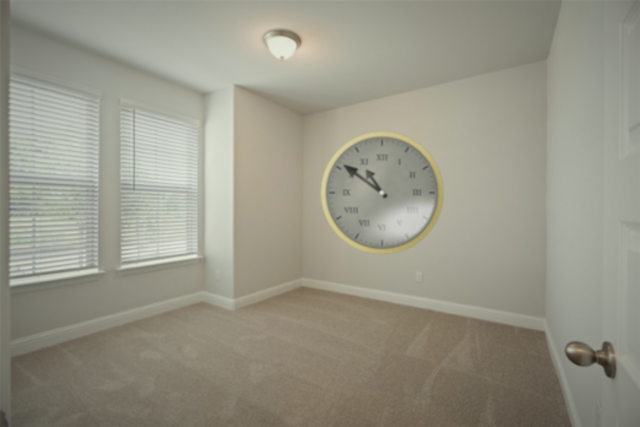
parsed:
10:51
